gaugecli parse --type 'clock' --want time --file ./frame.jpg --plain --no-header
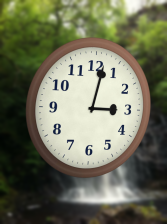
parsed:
3:02
